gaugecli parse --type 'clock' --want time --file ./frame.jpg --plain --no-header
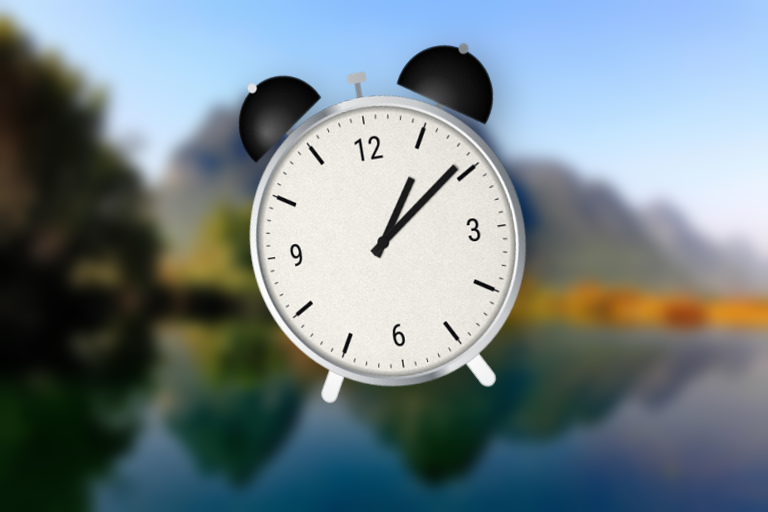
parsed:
1:09
